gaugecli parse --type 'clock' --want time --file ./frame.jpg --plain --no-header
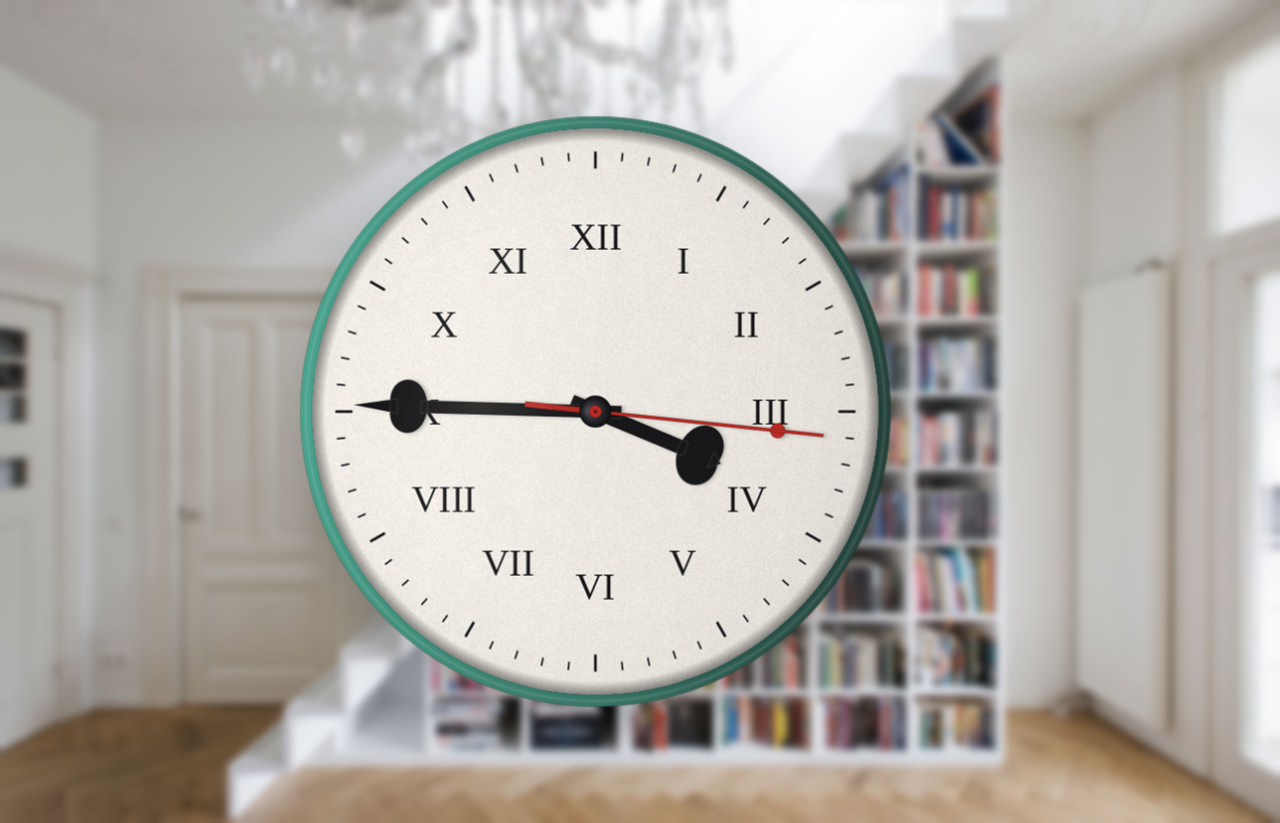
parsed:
3:45:16
